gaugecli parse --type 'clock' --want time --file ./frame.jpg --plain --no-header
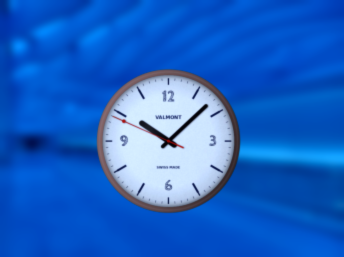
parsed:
10:07:49
